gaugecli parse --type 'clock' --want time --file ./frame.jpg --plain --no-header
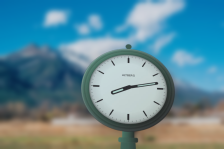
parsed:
8:13
